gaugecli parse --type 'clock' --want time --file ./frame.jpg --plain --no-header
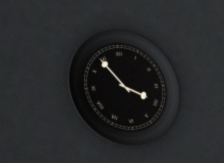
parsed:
3:54
